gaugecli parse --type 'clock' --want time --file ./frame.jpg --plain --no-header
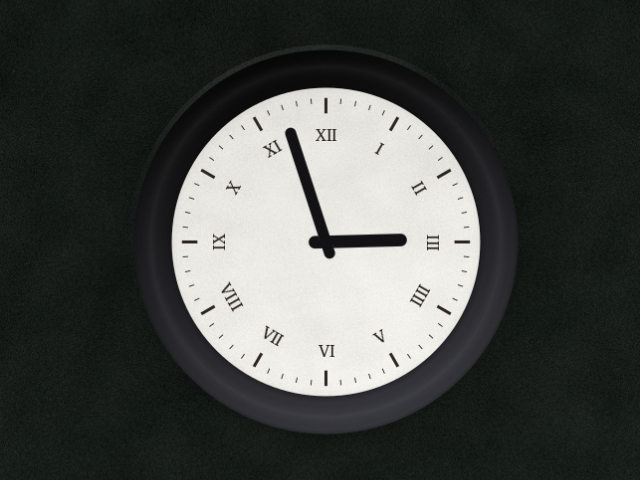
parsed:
2:57
